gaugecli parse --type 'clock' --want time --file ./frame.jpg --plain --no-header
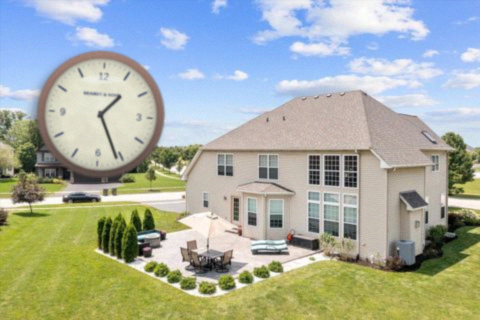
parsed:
1:26
